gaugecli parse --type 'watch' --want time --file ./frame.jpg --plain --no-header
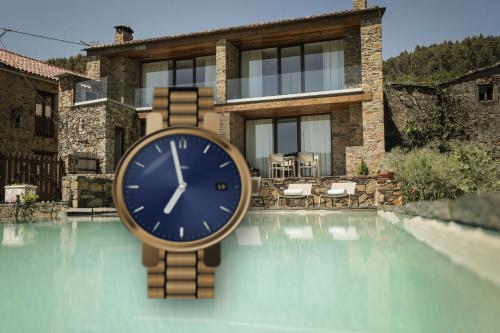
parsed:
6:58
